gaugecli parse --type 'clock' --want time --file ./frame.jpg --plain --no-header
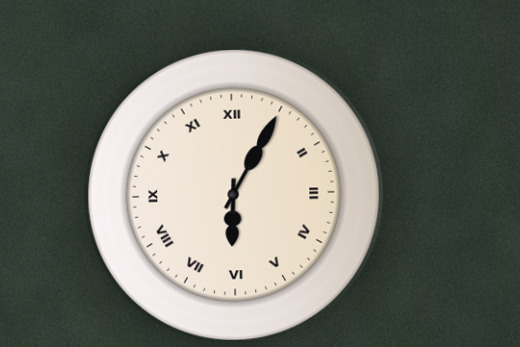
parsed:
6:05
